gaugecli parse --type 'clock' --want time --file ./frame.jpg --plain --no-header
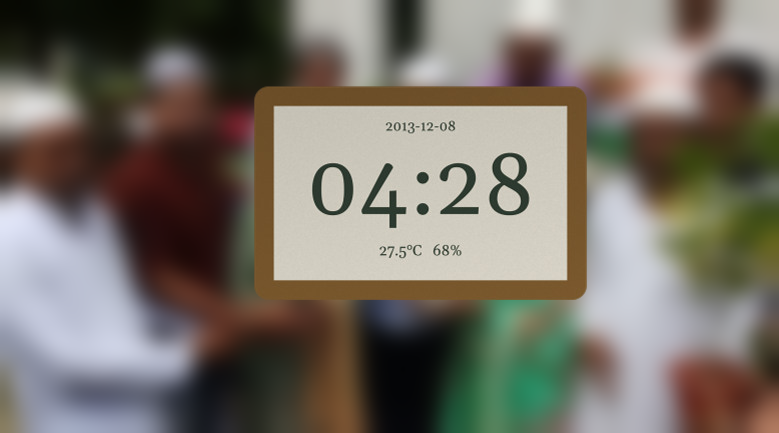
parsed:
4:28
